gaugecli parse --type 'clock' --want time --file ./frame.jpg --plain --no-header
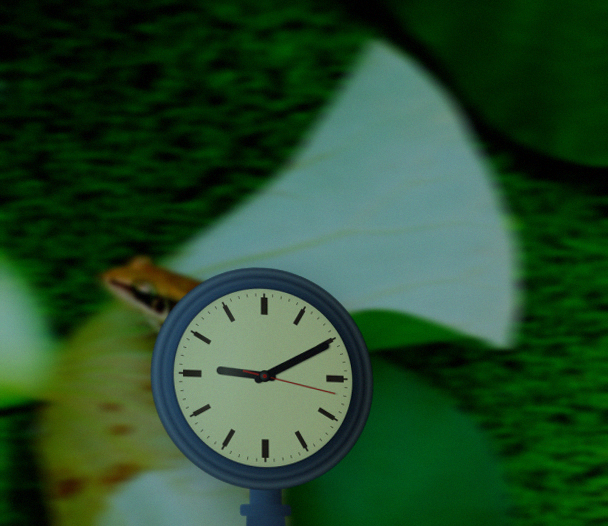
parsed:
9:10:17
